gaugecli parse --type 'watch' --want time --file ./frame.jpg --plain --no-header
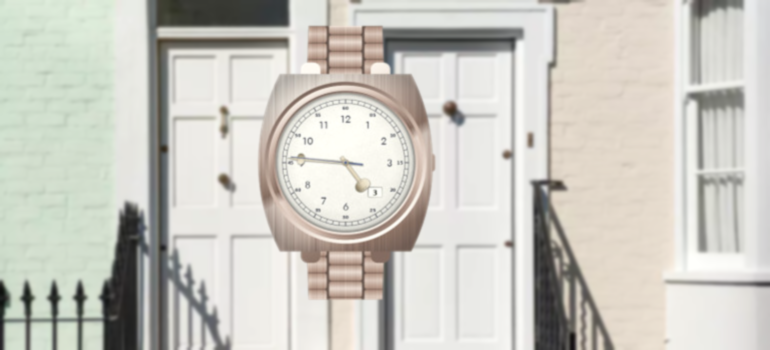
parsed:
4:45:46
